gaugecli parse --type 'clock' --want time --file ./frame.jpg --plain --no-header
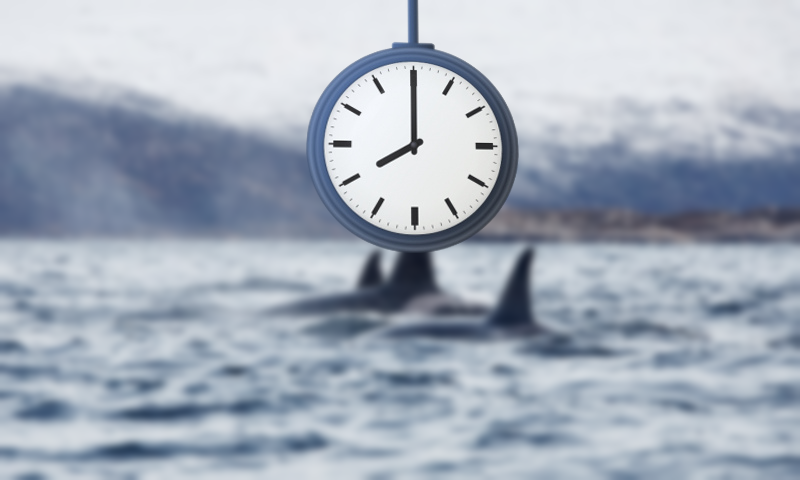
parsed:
8:00
